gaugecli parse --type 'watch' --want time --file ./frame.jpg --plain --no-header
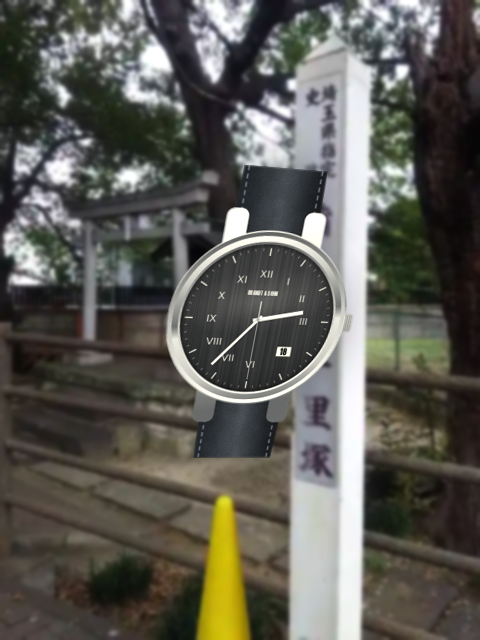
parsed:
2:36:30
